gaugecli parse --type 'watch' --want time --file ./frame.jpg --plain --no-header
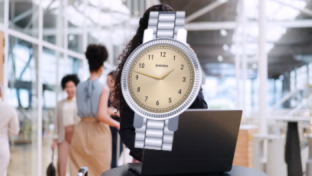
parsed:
1:47
